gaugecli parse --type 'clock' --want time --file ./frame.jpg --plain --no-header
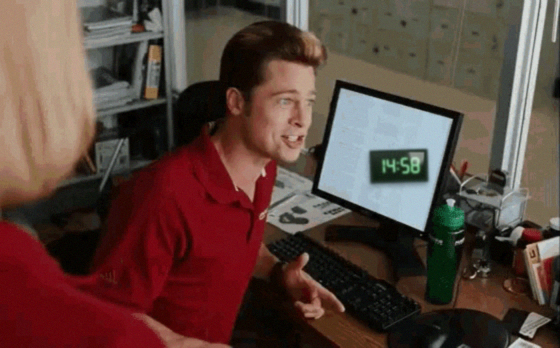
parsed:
14:58
